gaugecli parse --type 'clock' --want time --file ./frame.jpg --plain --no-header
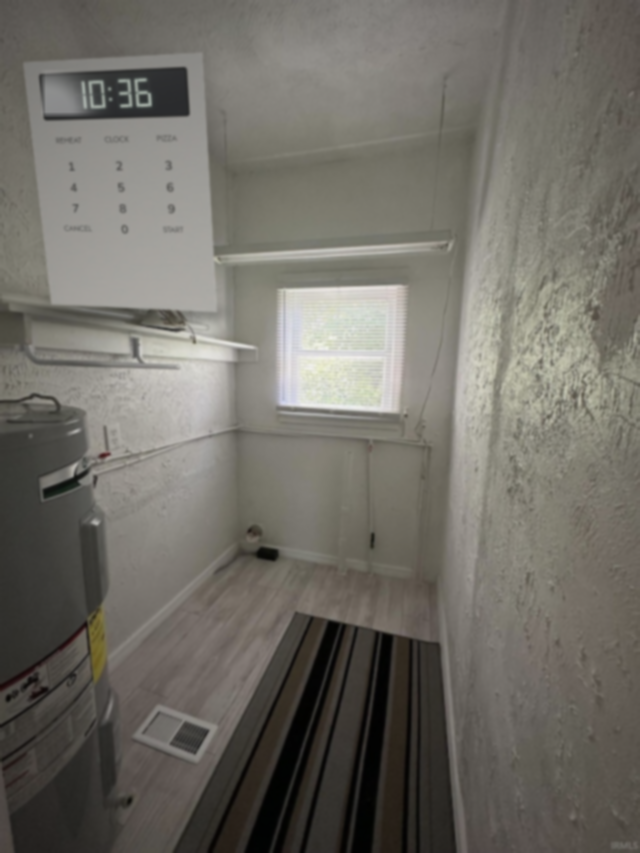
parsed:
10:36
